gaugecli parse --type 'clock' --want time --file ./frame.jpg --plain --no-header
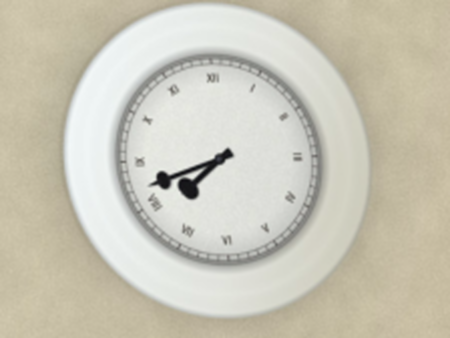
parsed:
7:42
